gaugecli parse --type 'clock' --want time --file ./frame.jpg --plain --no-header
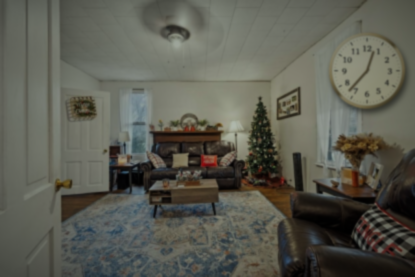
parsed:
12:37
